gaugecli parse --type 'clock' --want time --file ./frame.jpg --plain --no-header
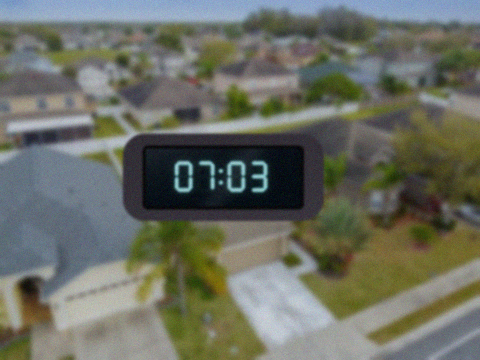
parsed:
7:03
